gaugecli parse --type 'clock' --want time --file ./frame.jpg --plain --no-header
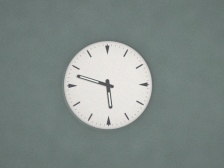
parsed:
5:48
